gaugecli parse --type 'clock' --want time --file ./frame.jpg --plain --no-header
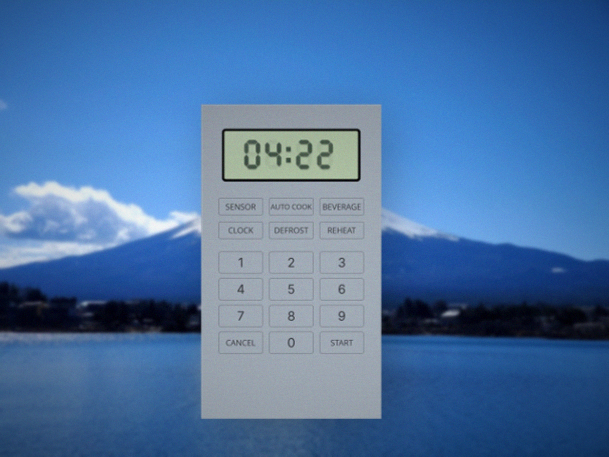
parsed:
4:22
